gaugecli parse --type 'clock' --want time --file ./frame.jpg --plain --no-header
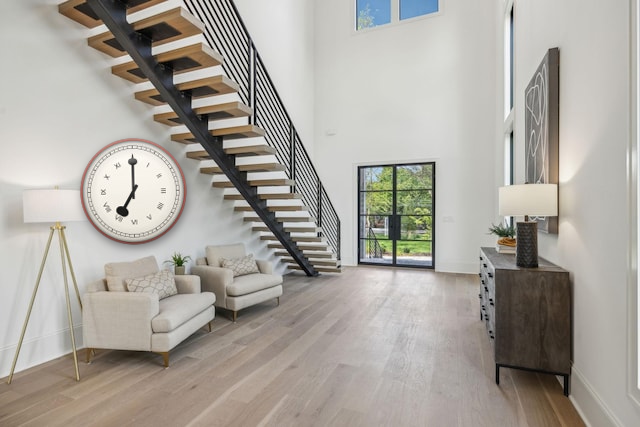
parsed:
7:00
